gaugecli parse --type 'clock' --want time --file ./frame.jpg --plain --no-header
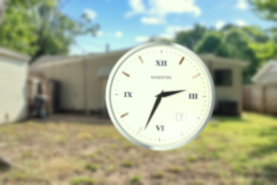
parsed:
2:34
